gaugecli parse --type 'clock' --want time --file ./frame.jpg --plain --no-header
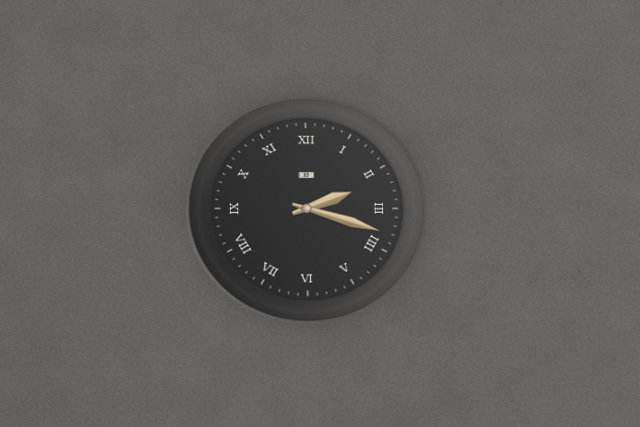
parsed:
2:18
